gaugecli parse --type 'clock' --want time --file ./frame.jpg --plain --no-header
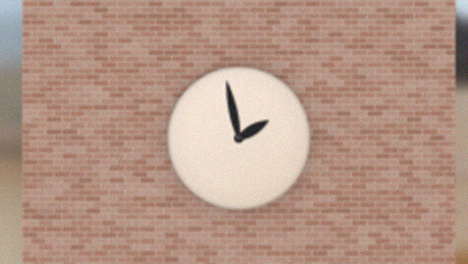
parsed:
1:58
